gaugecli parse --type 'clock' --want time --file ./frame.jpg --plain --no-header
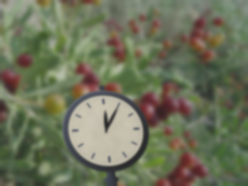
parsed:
12:05
